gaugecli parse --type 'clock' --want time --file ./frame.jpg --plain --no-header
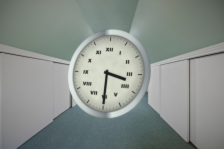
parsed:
3:30
